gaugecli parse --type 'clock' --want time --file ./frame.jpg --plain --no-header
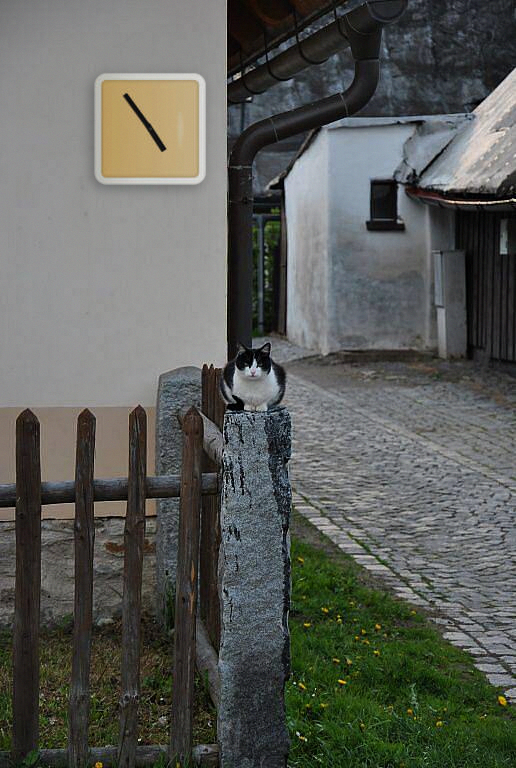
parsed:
4:54
